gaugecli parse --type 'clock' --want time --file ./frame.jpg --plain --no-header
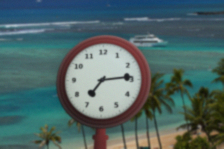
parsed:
7:14
